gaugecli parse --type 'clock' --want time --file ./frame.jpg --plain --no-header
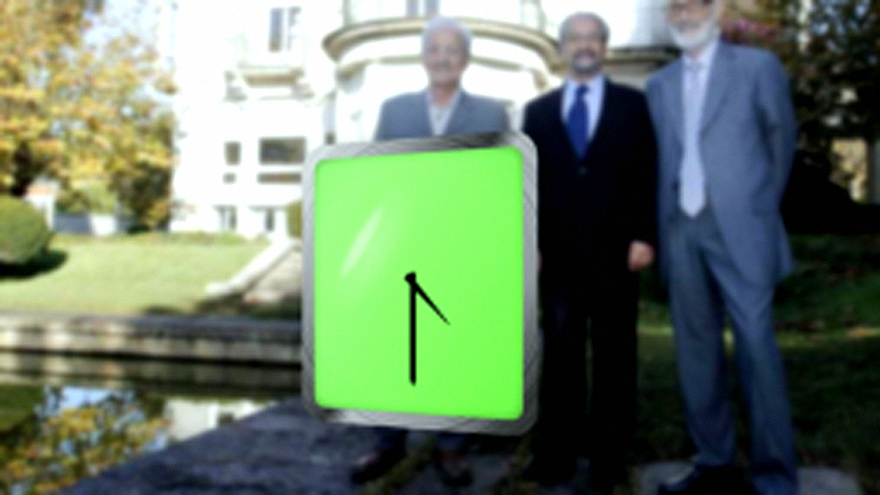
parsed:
4:30
